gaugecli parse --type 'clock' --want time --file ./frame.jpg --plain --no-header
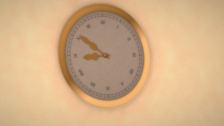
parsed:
8:51
